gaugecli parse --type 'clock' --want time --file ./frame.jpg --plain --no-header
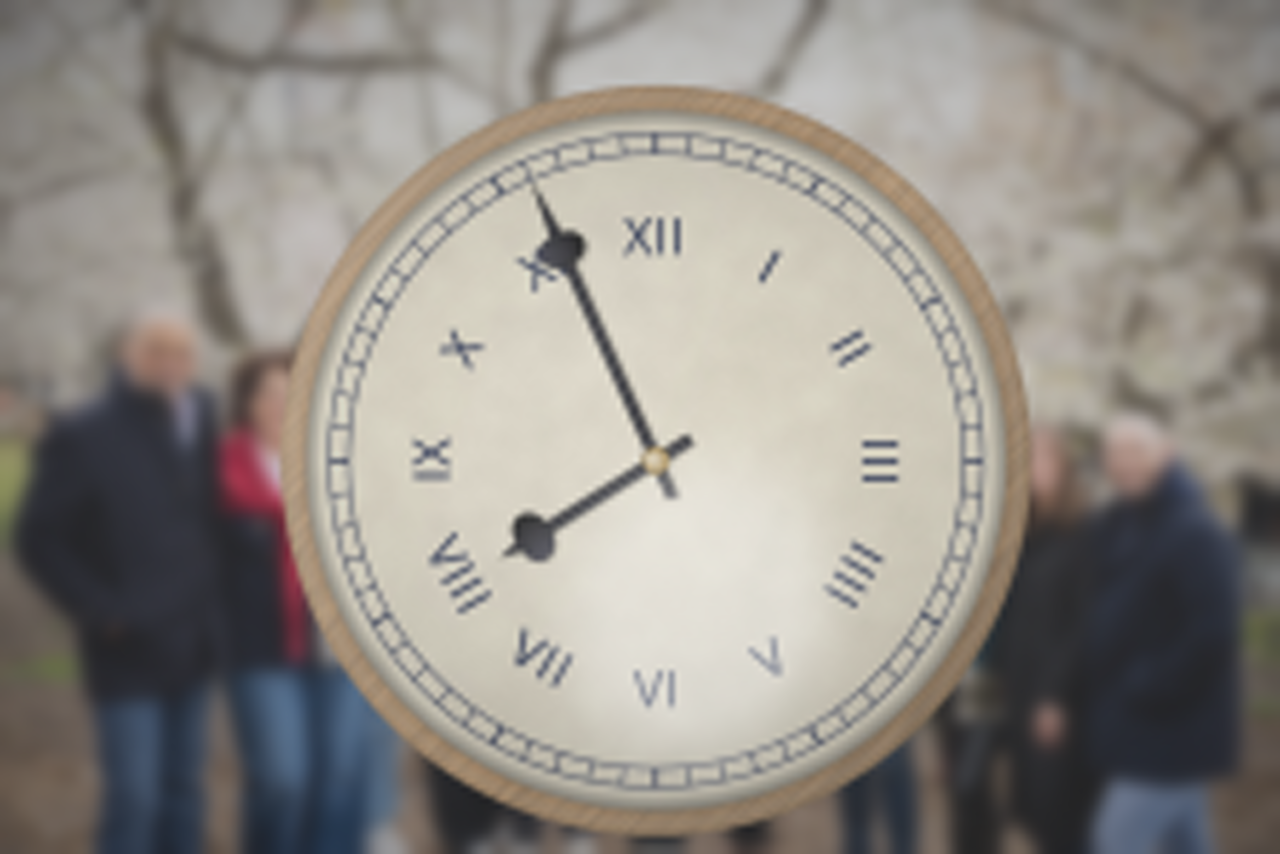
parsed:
7:56
